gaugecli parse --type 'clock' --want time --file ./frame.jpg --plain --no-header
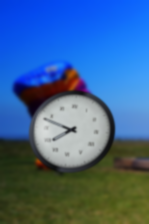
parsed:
7:48
